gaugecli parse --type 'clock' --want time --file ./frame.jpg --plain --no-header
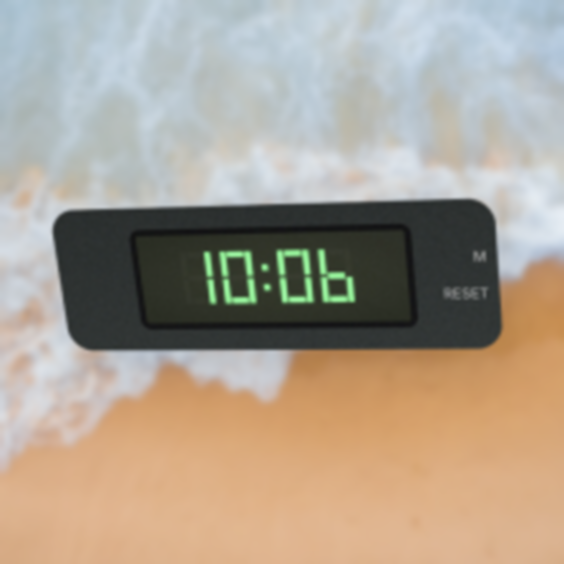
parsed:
10:06
